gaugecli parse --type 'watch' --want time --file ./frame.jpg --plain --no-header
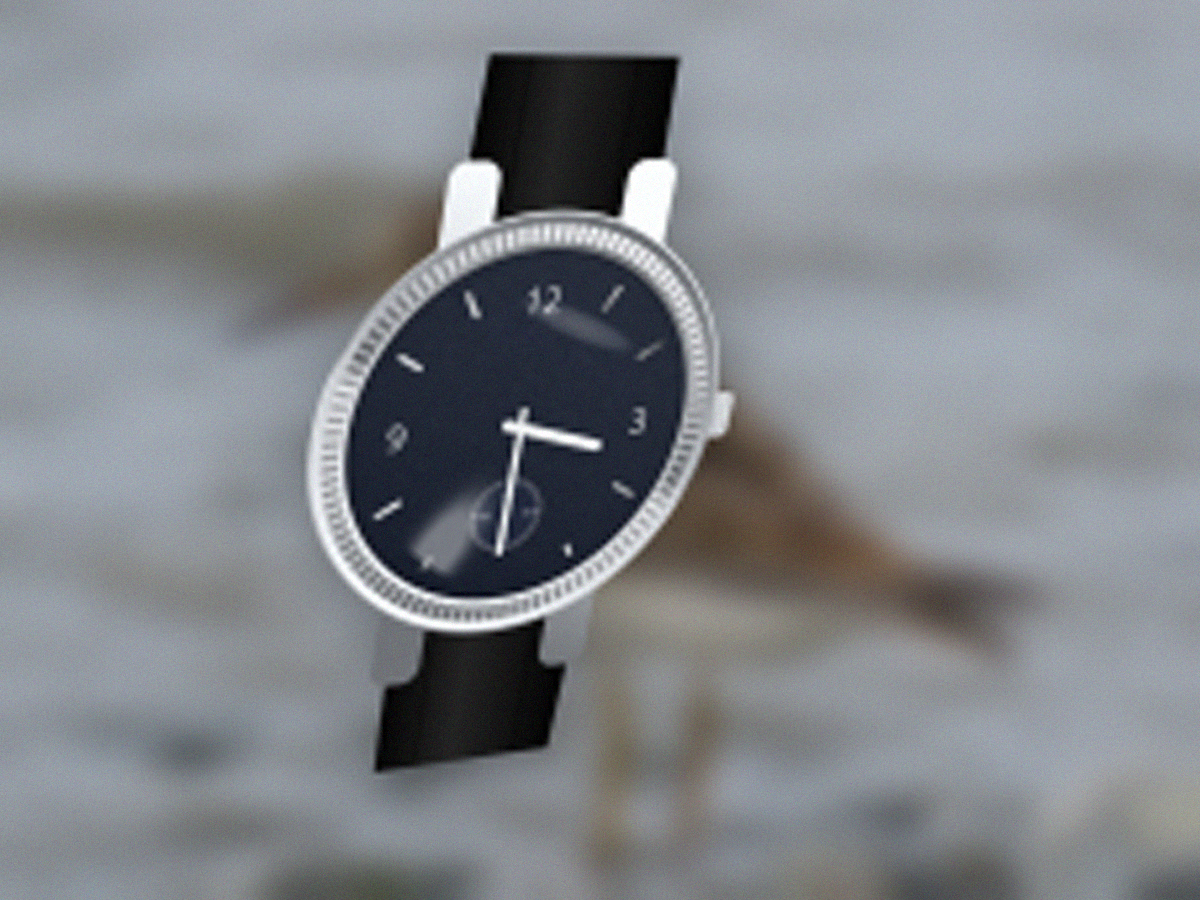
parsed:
3:30
